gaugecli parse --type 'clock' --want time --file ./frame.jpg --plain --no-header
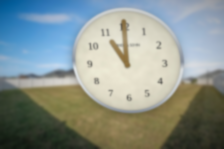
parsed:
11:00
